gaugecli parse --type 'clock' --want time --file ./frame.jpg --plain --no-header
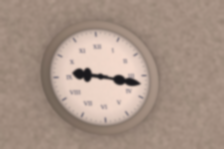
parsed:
9:17
